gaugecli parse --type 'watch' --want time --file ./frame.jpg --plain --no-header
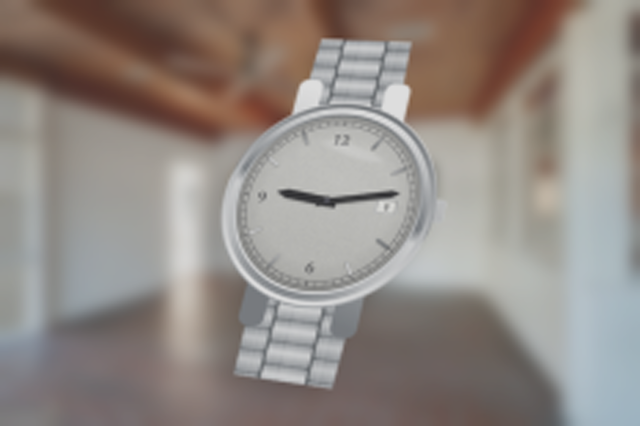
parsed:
9:13
